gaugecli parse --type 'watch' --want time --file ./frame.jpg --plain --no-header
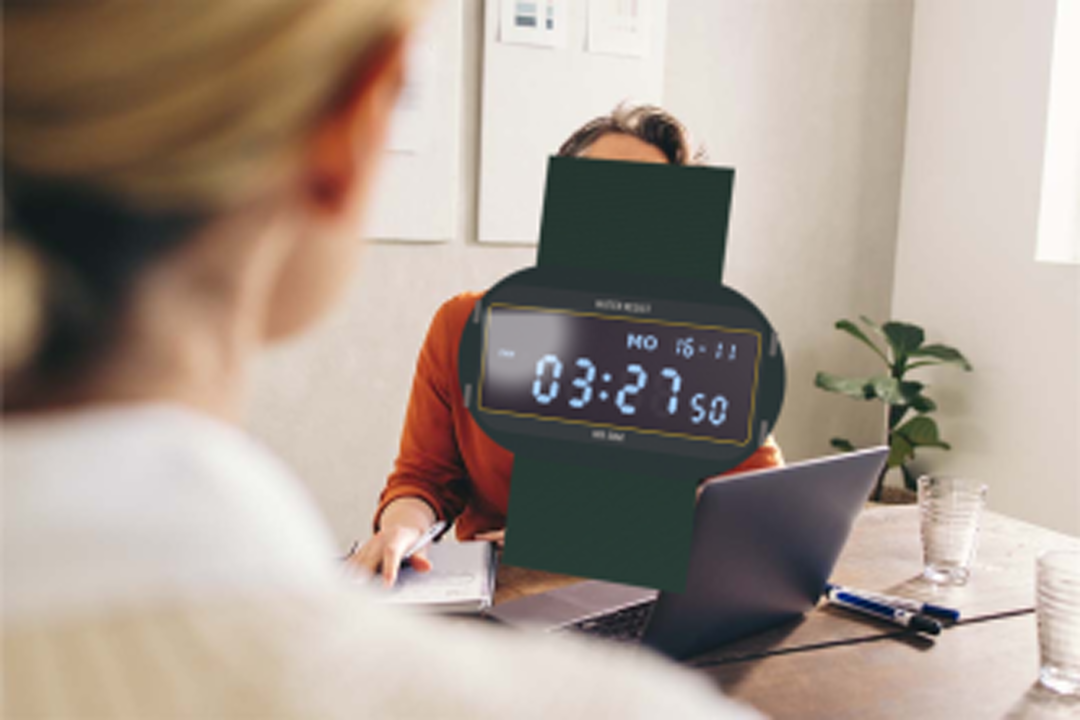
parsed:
3:27:50
